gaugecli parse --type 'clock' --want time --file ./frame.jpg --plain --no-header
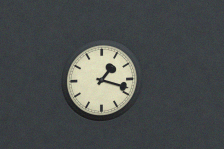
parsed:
1:18
